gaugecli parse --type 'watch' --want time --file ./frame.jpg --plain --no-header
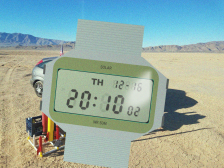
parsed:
20:10:02
